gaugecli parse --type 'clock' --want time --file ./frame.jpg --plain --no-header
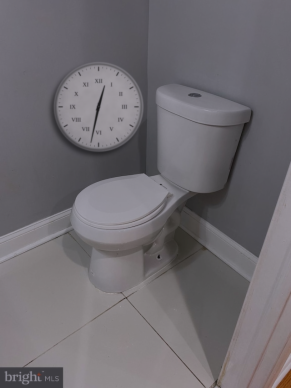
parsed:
12:32
